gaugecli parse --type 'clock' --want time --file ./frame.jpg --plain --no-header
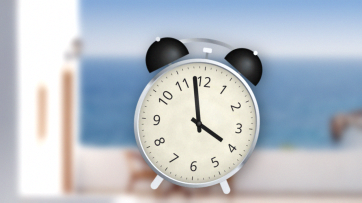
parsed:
3:58
